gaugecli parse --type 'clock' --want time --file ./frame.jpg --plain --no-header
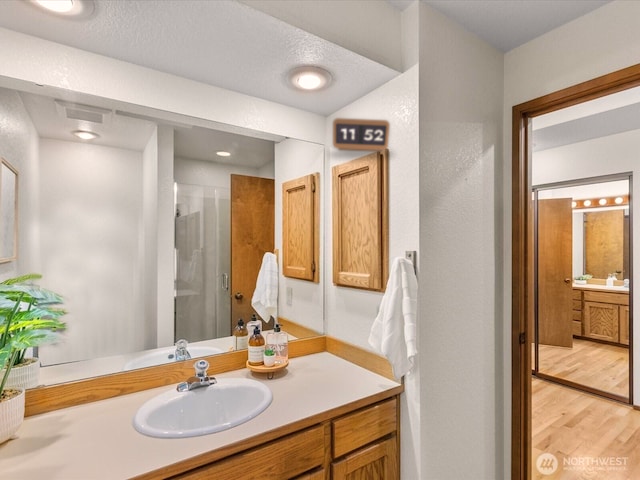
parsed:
11:52
